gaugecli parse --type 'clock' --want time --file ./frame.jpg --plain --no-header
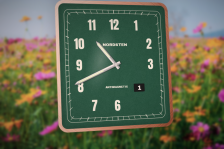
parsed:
10:41
